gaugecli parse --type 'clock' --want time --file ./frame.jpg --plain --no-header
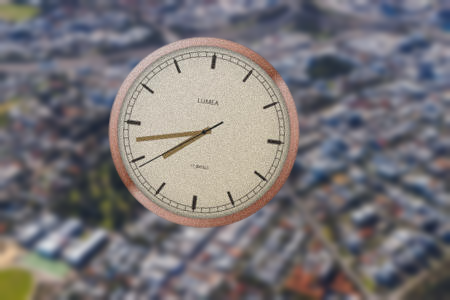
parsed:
7:42:39
